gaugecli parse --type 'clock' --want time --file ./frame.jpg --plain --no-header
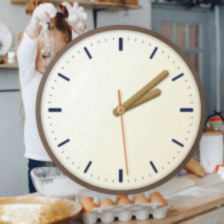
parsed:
2:08:29
